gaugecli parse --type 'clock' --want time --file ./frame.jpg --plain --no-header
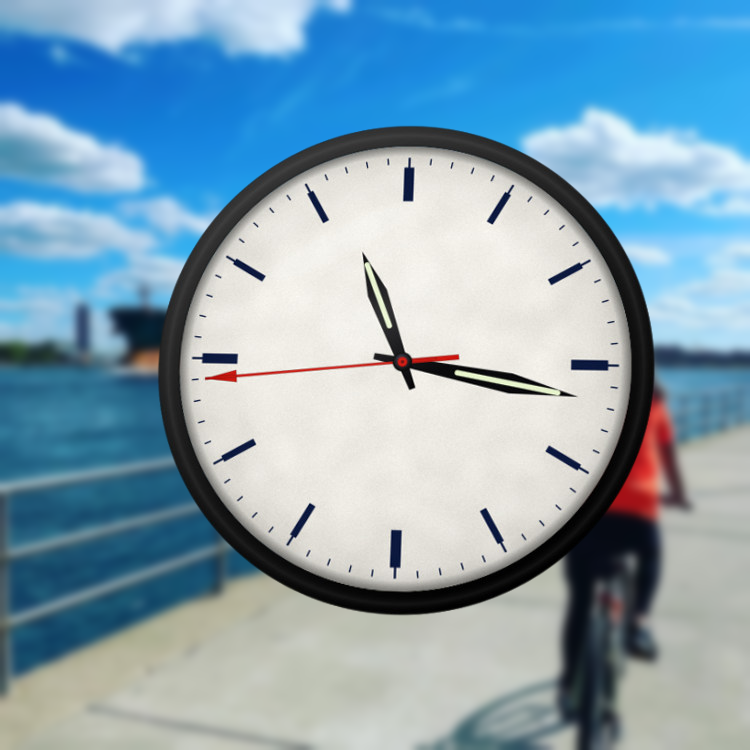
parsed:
11:16:44
